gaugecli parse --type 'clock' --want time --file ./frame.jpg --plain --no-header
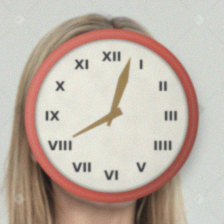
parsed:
8:03
